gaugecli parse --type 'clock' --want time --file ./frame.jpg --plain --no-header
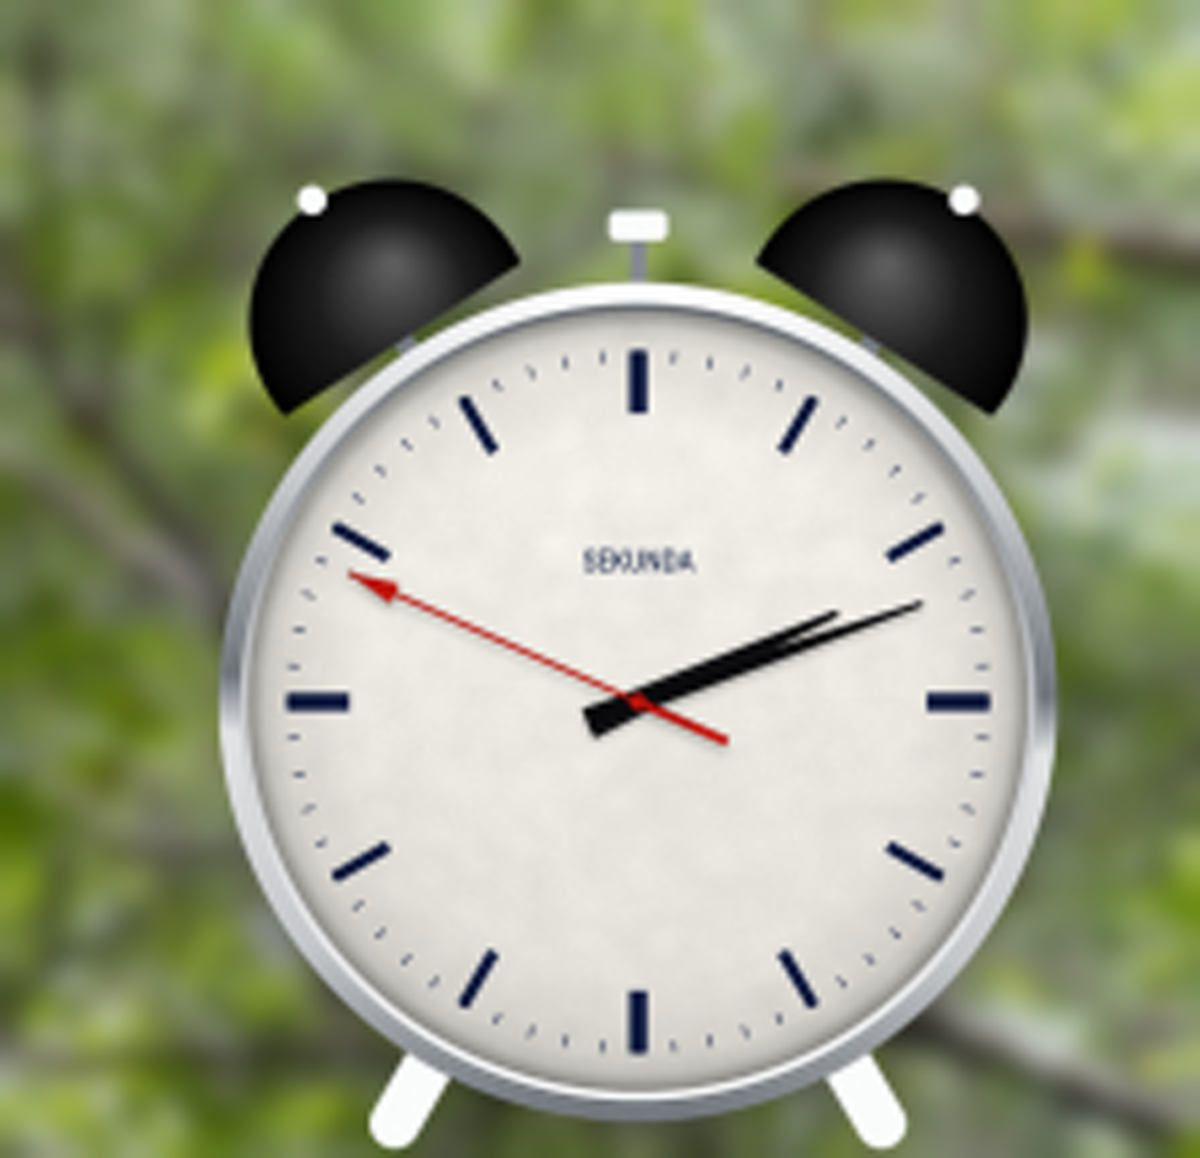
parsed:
2:11:49
